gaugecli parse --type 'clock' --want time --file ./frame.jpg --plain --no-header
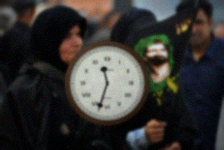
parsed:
11:33
